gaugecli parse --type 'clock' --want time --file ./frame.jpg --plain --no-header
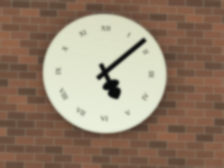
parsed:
5:08
